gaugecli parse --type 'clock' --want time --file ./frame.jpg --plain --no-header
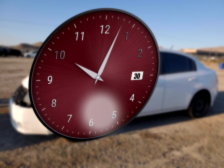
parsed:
10:03
